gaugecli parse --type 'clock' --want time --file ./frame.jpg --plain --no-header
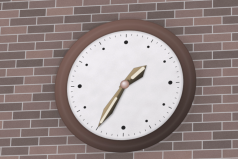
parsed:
1:35
